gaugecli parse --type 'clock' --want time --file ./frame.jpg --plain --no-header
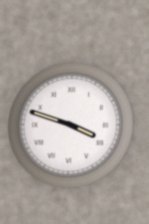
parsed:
3:48
